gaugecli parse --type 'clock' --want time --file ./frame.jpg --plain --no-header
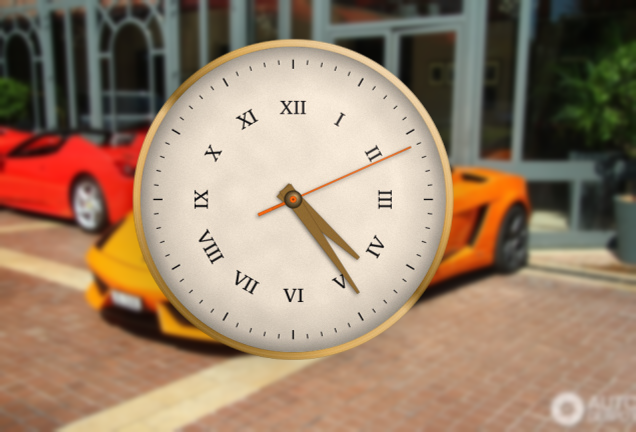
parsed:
4:24:11
